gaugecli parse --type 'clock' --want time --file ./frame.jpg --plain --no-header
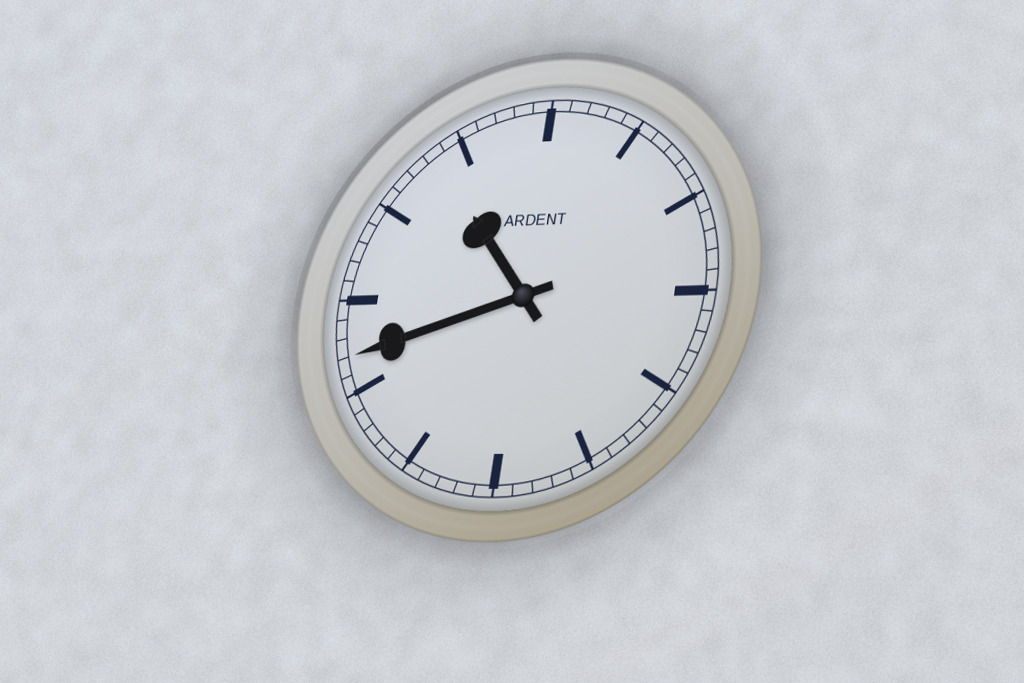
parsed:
10:42
